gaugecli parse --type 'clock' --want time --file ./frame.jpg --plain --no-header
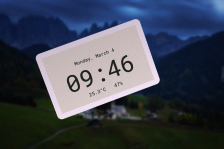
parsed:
9:46
